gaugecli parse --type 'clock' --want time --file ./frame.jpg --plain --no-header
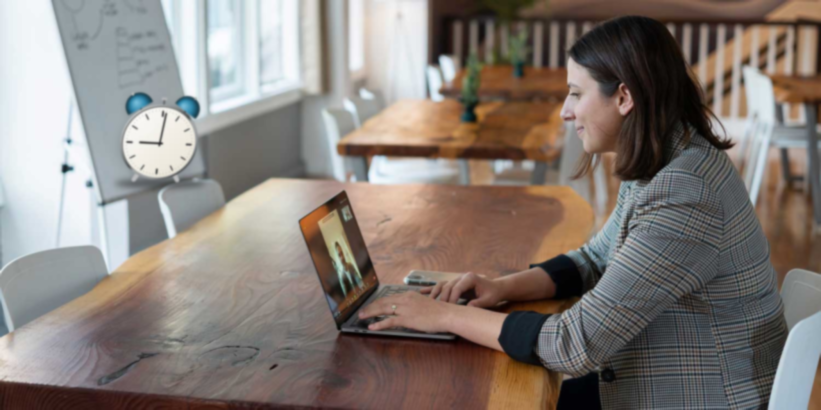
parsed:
9:01
